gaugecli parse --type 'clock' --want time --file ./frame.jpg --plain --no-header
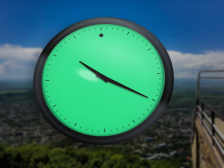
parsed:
10:20
